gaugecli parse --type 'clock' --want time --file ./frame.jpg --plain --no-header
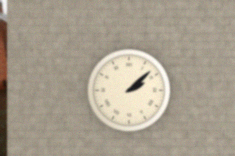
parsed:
2:08
